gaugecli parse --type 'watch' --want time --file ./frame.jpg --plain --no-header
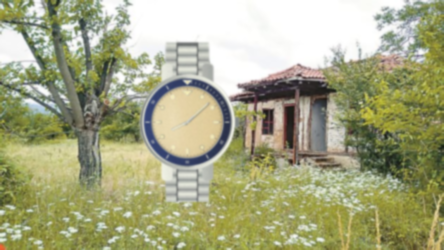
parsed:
8:08
